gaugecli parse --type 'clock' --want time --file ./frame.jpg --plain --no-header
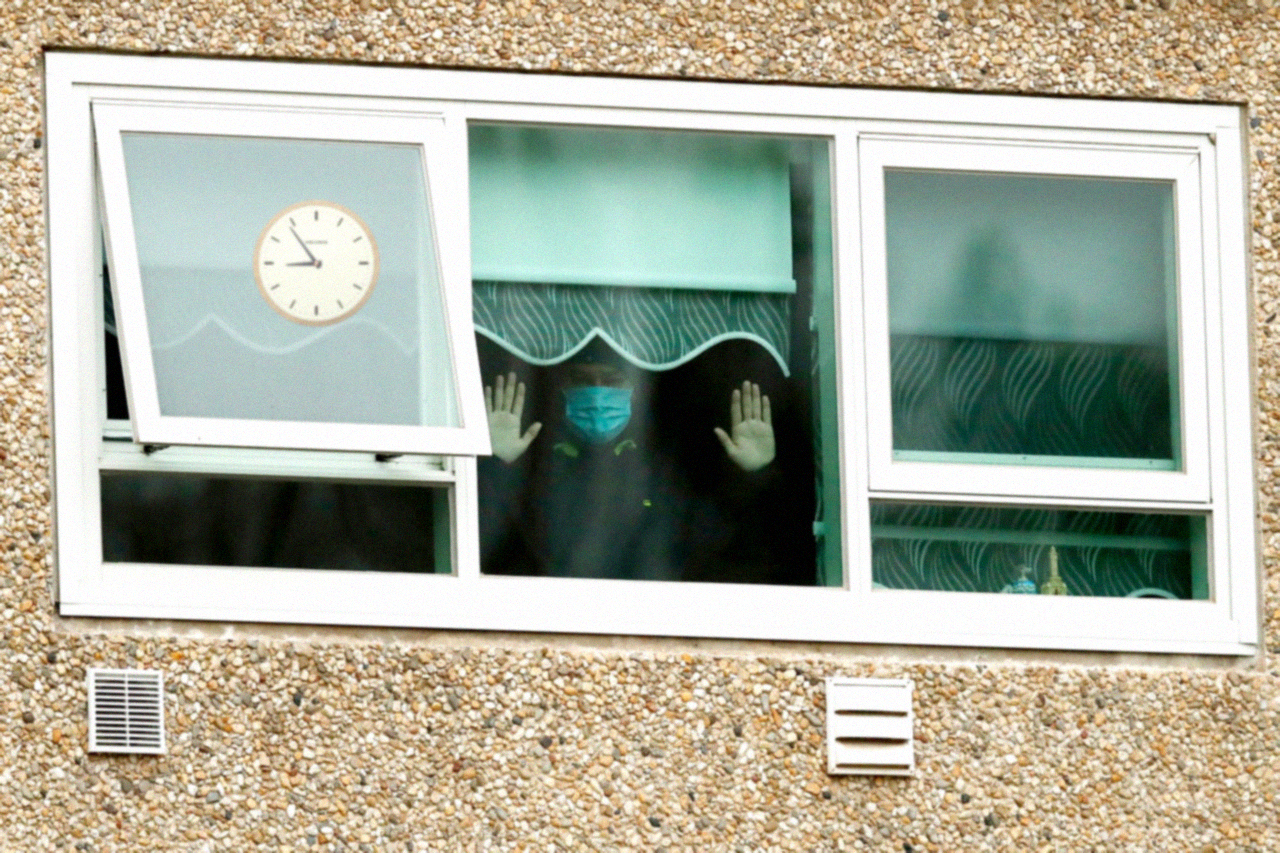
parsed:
8:54
